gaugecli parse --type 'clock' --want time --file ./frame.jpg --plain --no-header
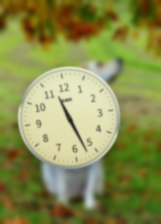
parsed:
11:27
